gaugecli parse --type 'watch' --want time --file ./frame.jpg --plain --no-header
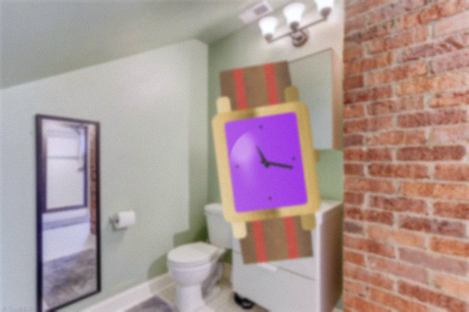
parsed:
11:18
